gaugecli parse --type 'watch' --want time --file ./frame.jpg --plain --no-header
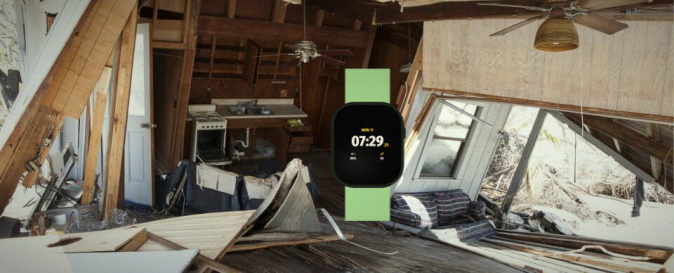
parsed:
7:29
